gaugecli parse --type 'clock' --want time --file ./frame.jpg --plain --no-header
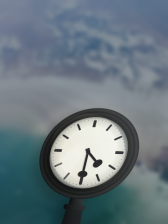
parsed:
4:30
